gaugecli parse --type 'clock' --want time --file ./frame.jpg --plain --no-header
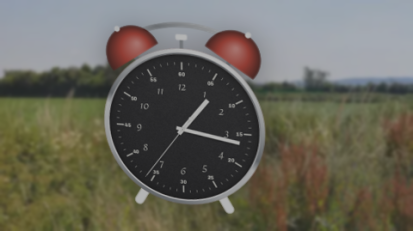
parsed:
1:16:36
